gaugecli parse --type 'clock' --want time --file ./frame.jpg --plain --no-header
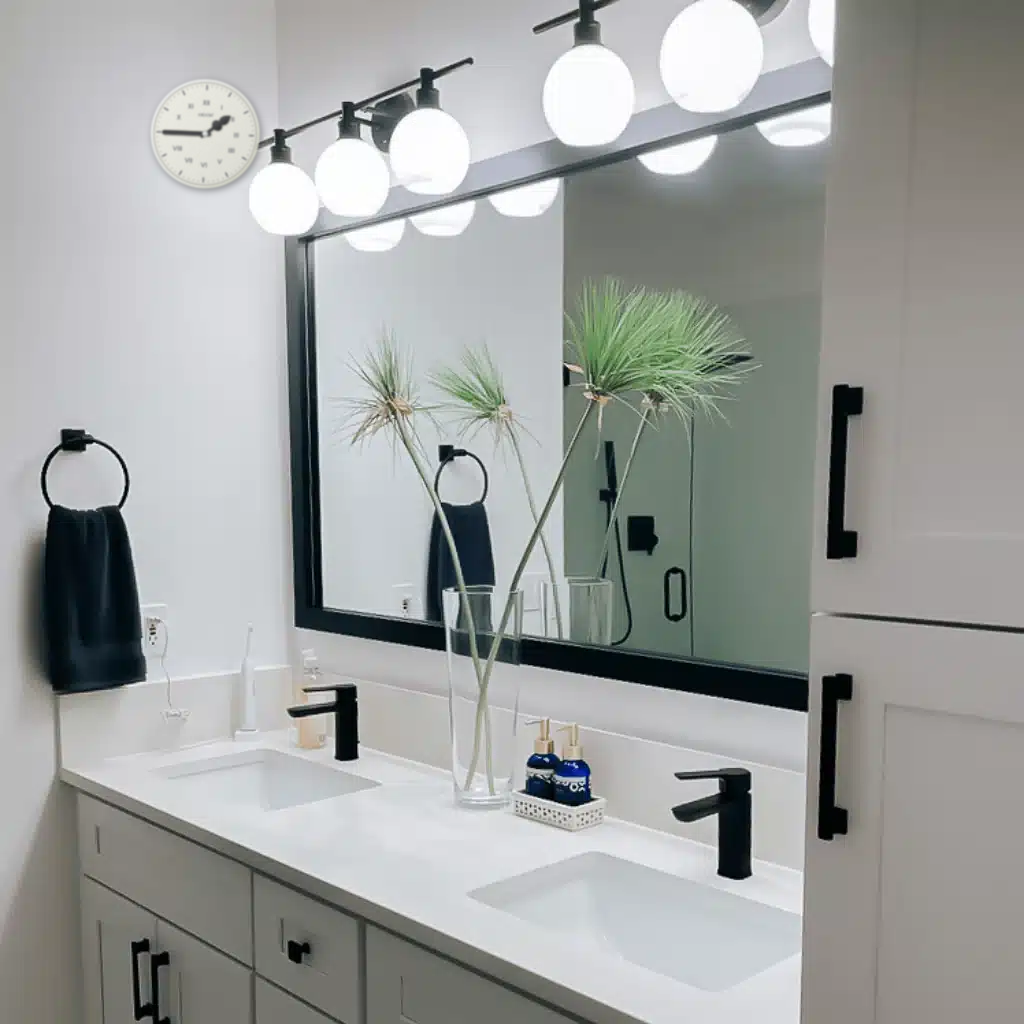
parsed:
1:45
